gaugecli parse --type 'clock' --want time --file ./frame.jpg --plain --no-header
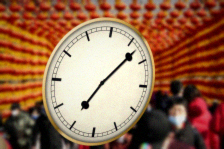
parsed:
7:07
